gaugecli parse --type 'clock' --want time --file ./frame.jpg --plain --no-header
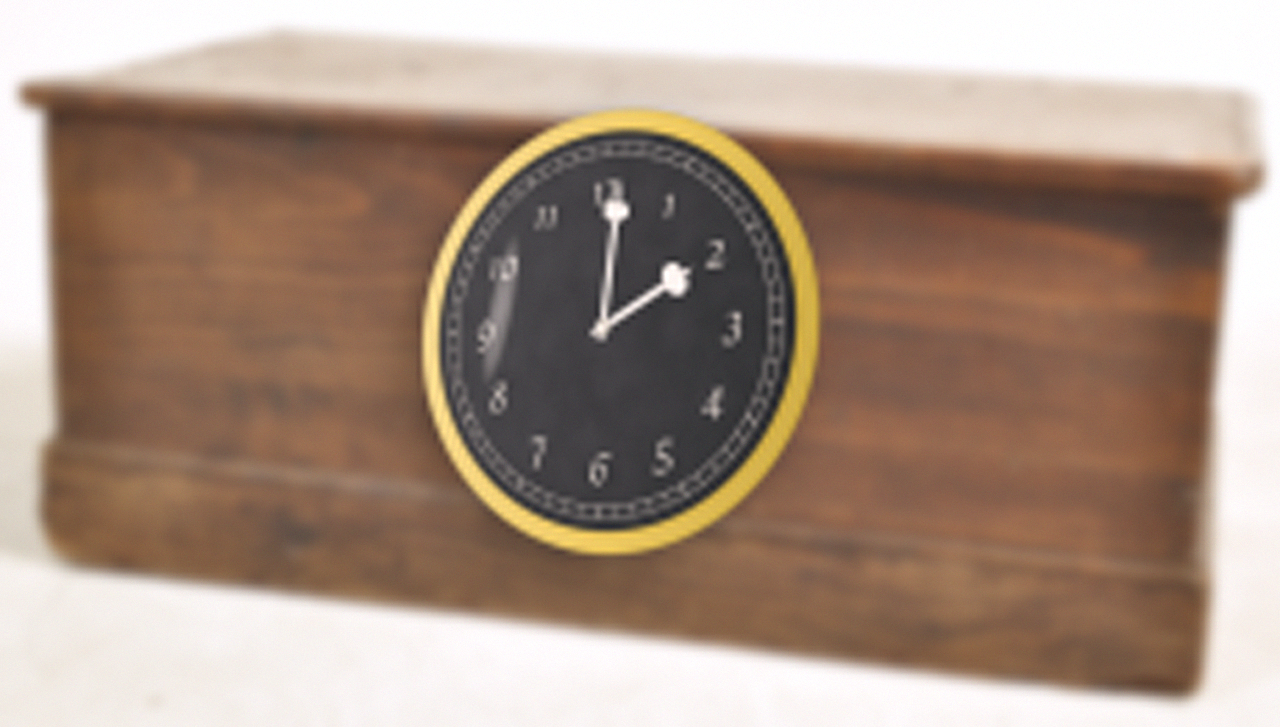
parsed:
2:01
